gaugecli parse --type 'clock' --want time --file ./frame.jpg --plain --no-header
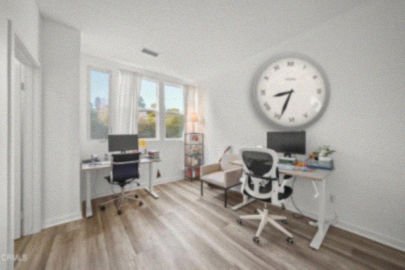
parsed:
8:34
